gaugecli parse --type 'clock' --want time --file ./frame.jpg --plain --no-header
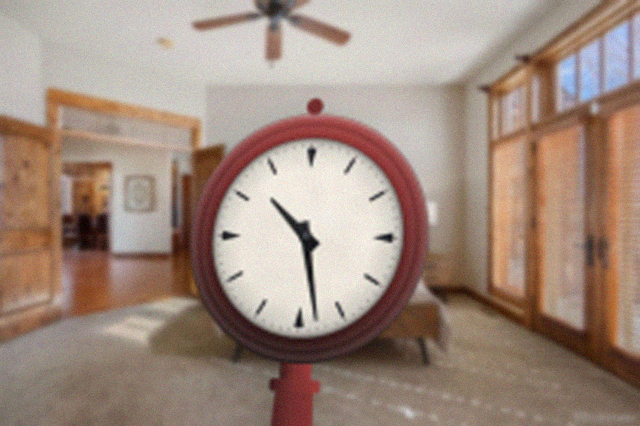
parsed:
10:28
